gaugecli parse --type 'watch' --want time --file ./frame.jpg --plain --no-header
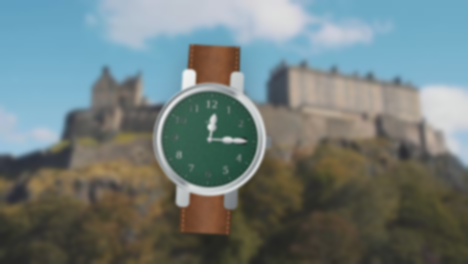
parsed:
12:15
